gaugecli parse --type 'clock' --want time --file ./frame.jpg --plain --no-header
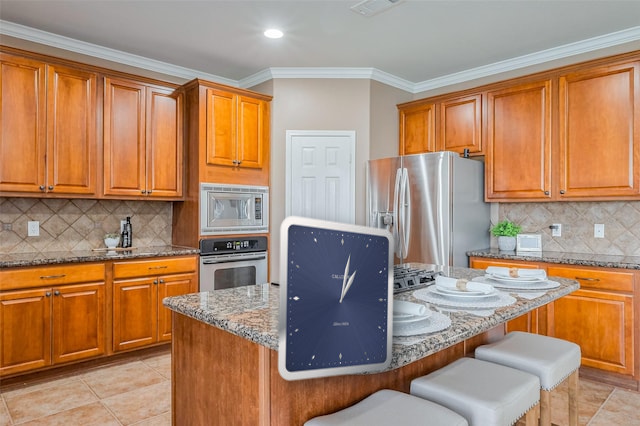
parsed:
1:02
